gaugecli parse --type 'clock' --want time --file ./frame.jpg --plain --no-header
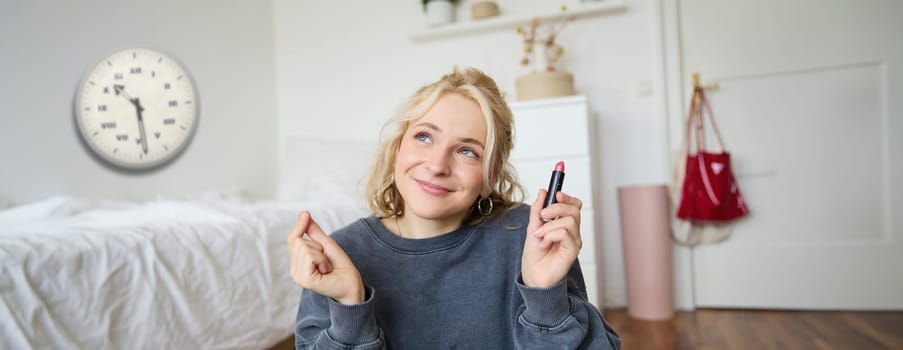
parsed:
10:29
